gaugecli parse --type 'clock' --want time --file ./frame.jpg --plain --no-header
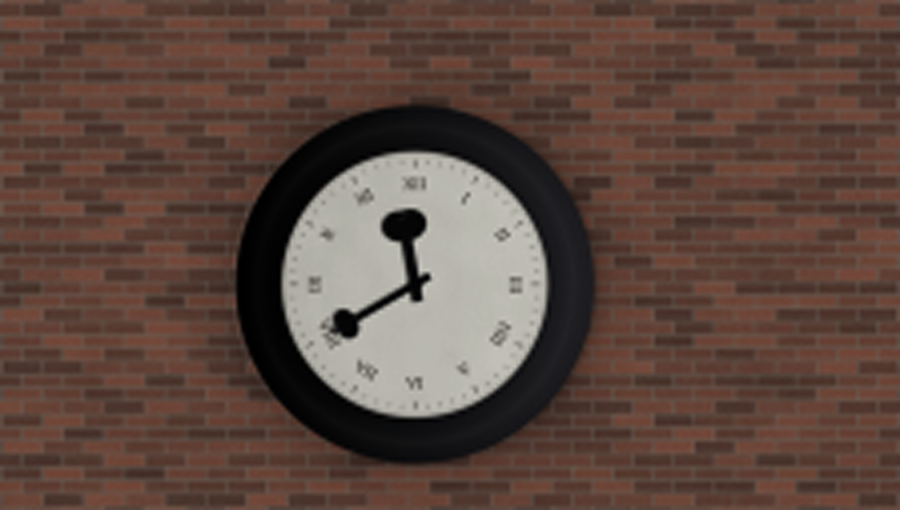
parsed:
11:40
